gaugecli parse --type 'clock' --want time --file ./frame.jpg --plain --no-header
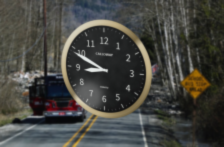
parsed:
8:49
